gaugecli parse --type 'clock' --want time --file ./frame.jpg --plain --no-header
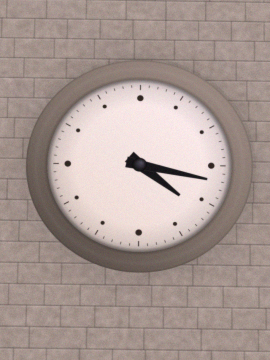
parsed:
4:17
